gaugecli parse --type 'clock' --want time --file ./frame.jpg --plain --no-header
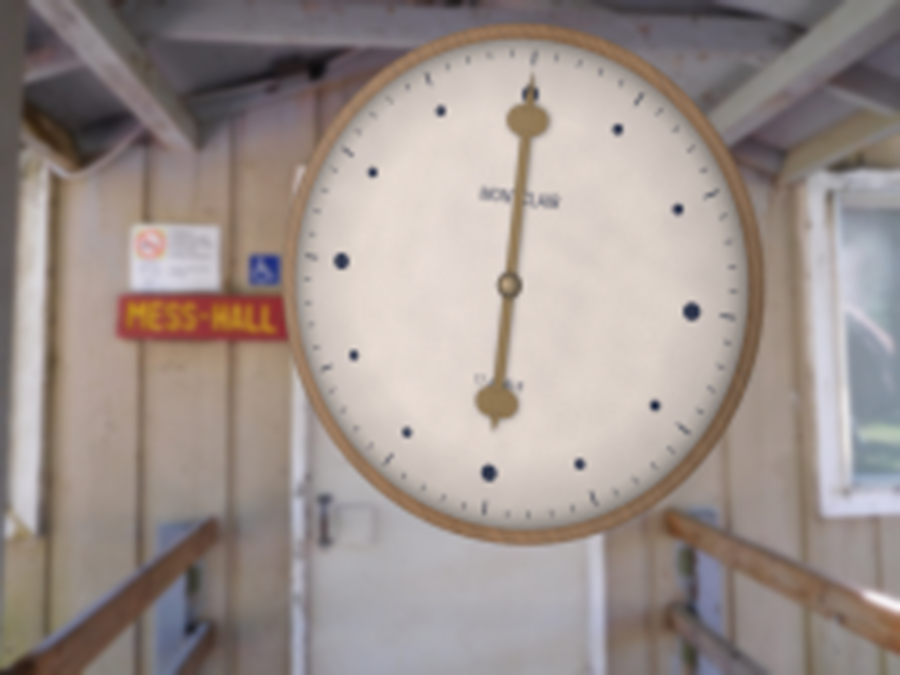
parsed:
6:00
